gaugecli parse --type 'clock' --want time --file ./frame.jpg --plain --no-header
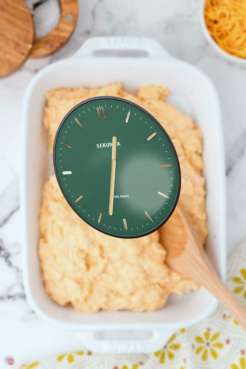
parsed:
12:33
